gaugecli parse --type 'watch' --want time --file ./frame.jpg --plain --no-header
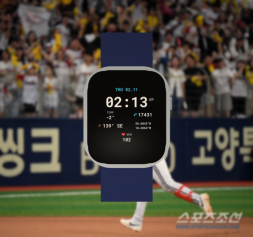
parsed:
2:13
